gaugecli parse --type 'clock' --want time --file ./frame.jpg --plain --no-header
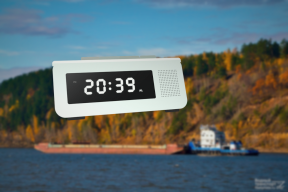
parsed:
20:39
